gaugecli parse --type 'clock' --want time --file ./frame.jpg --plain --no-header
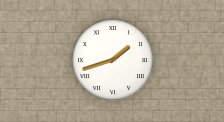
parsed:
1:42
